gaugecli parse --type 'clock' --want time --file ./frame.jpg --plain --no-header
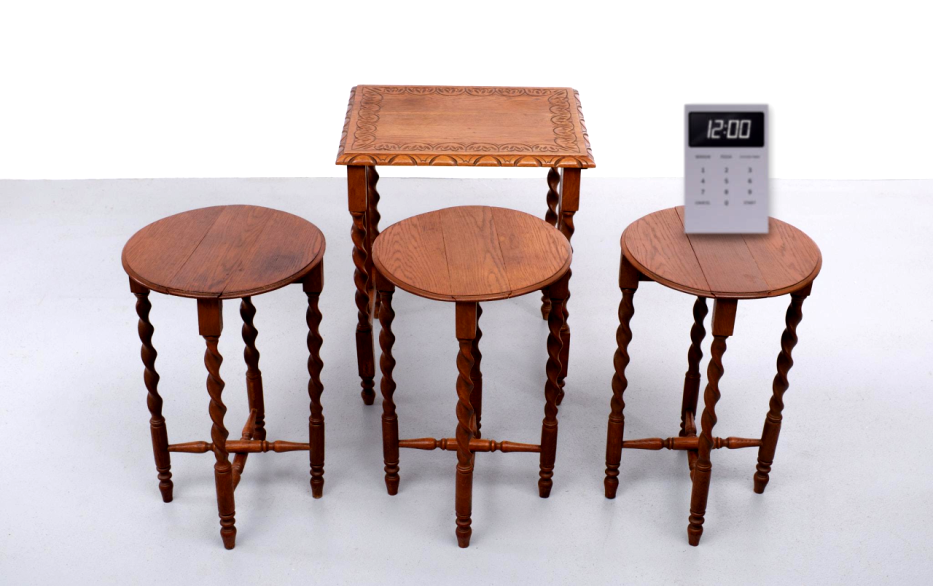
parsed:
12:00
